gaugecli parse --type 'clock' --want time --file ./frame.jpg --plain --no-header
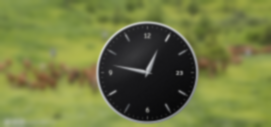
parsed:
12:47
